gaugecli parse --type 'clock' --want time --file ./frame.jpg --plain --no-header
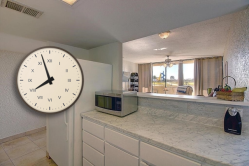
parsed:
7:57
